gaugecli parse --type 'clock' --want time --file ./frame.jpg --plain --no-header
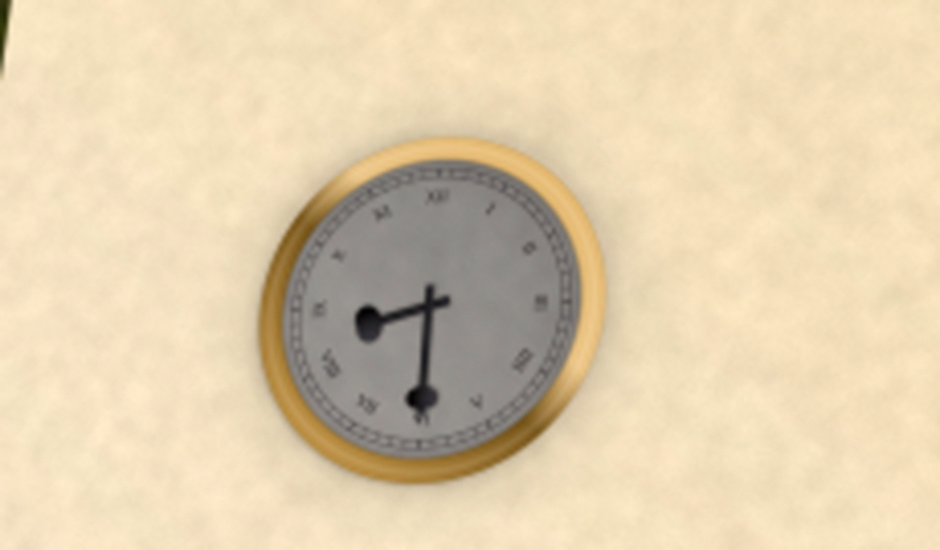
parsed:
8:30
